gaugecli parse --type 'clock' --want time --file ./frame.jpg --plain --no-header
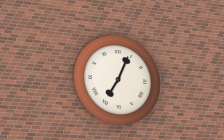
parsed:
7:04
